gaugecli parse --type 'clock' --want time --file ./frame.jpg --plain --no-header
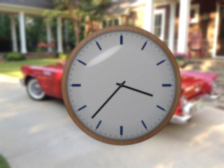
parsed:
3:37
